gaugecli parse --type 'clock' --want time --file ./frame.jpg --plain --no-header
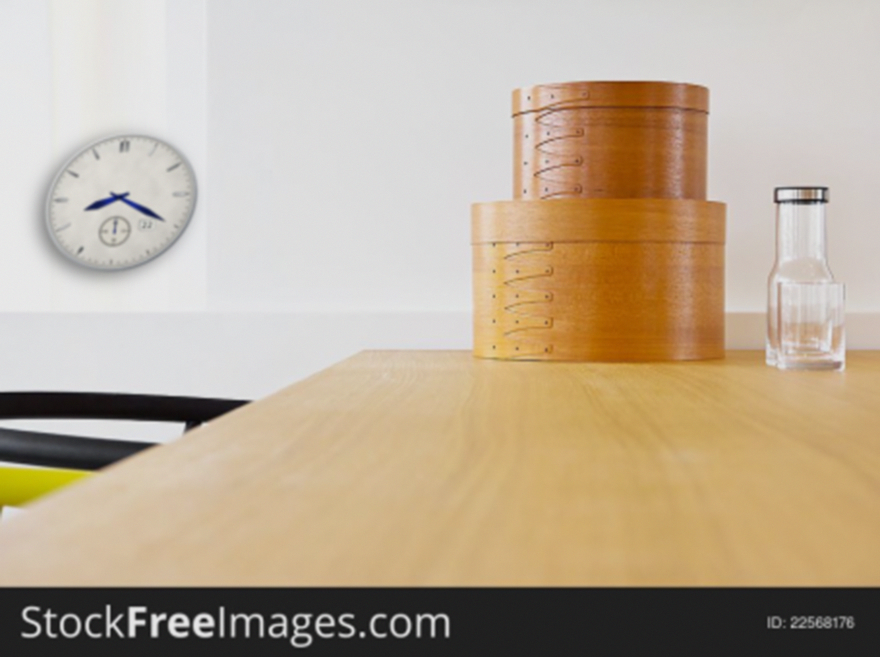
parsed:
8:20
